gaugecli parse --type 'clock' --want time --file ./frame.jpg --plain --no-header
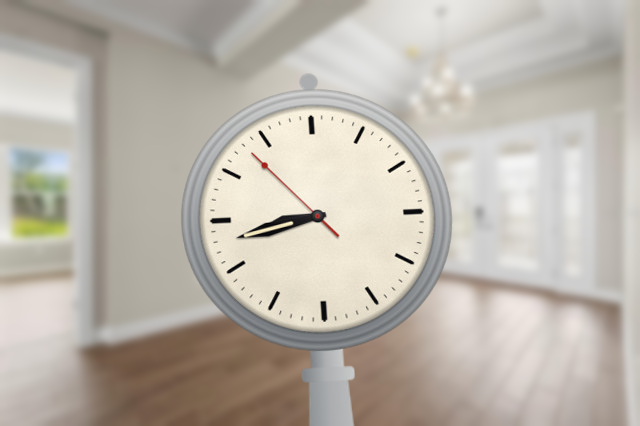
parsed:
8:42:53
